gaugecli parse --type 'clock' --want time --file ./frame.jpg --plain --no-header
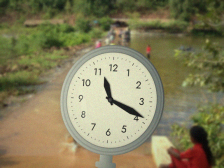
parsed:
11:19
